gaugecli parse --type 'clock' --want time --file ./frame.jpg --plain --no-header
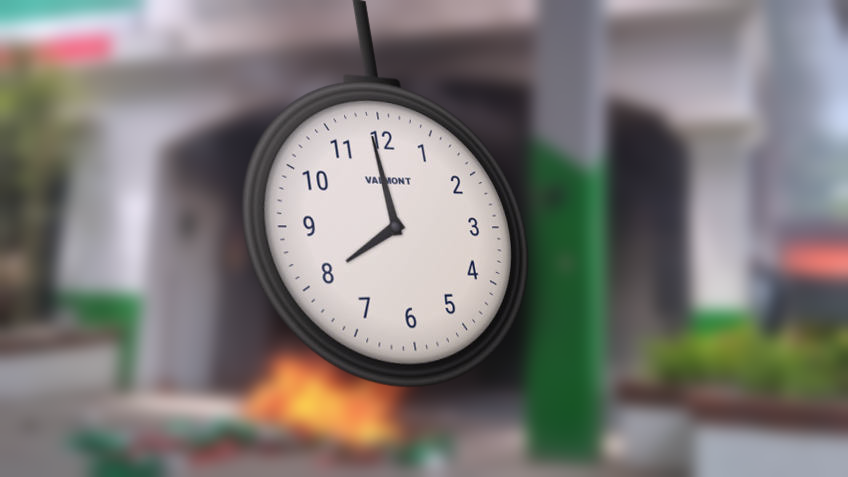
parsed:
7:59
